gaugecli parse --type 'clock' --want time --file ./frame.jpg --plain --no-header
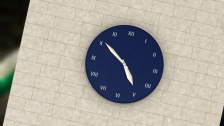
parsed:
4:51
